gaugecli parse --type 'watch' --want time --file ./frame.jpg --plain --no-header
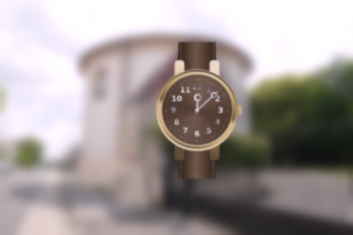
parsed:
12:08
